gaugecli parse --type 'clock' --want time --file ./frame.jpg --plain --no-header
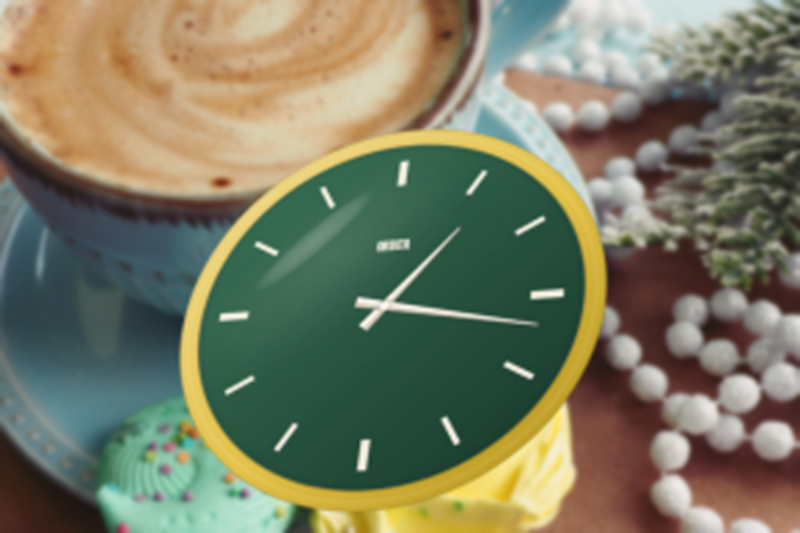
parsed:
1:17
